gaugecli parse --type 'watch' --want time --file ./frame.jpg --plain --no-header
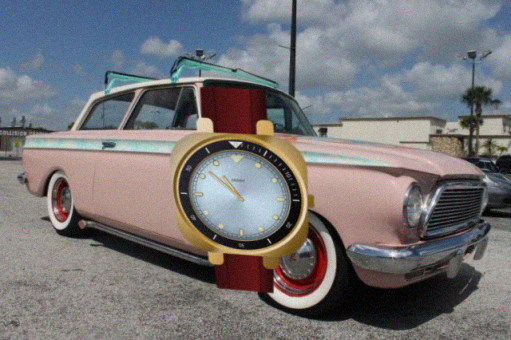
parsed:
10:52
